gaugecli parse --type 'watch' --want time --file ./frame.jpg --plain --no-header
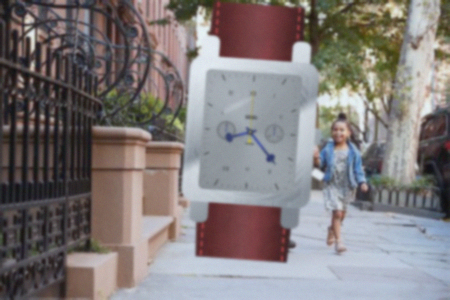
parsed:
8:23
